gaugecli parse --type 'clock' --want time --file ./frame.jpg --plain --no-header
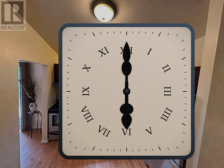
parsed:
6:00
